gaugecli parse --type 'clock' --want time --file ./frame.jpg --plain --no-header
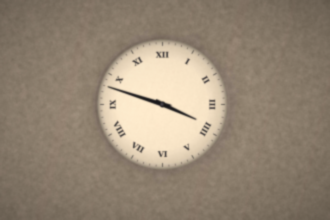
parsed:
3:48
